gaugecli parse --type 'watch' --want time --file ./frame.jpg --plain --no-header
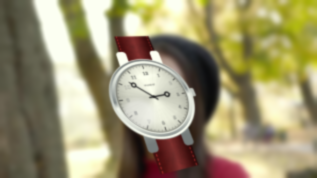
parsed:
2:52
